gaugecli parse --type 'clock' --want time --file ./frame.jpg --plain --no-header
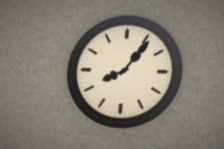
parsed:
8:06
